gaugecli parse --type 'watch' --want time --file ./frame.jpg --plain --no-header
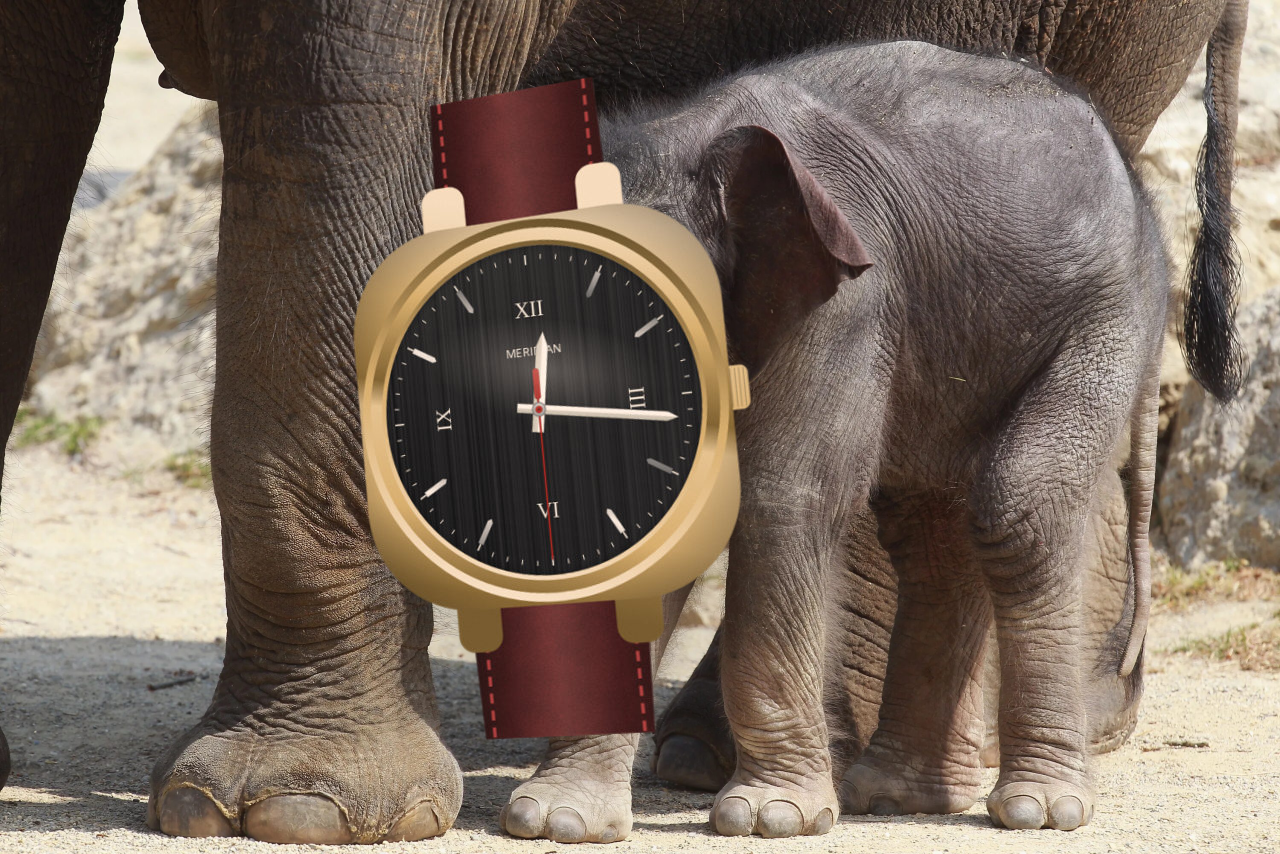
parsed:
12:16:30
